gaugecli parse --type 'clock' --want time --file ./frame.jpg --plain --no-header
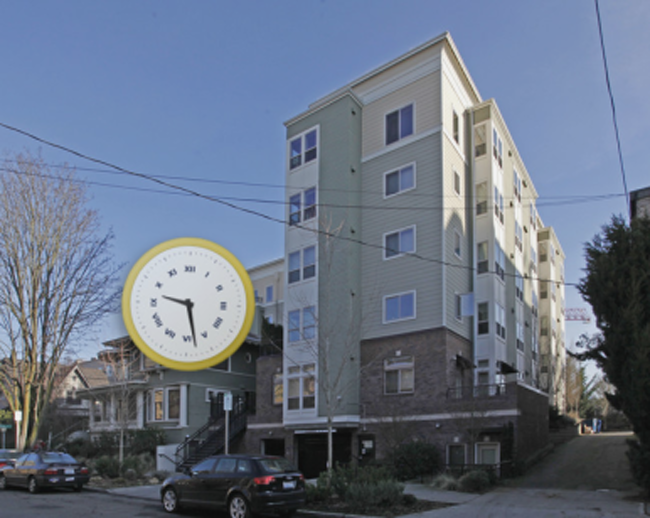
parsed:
9:28
